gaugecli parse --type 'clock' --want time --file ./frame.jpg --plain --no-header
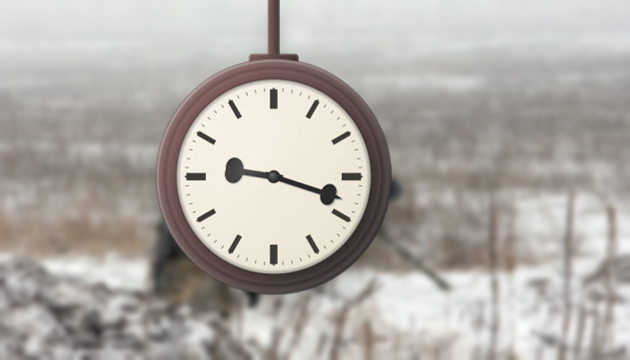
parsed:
9:18
